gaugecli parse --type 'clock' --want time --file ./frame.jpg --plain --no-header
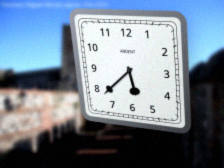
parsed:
5:38
